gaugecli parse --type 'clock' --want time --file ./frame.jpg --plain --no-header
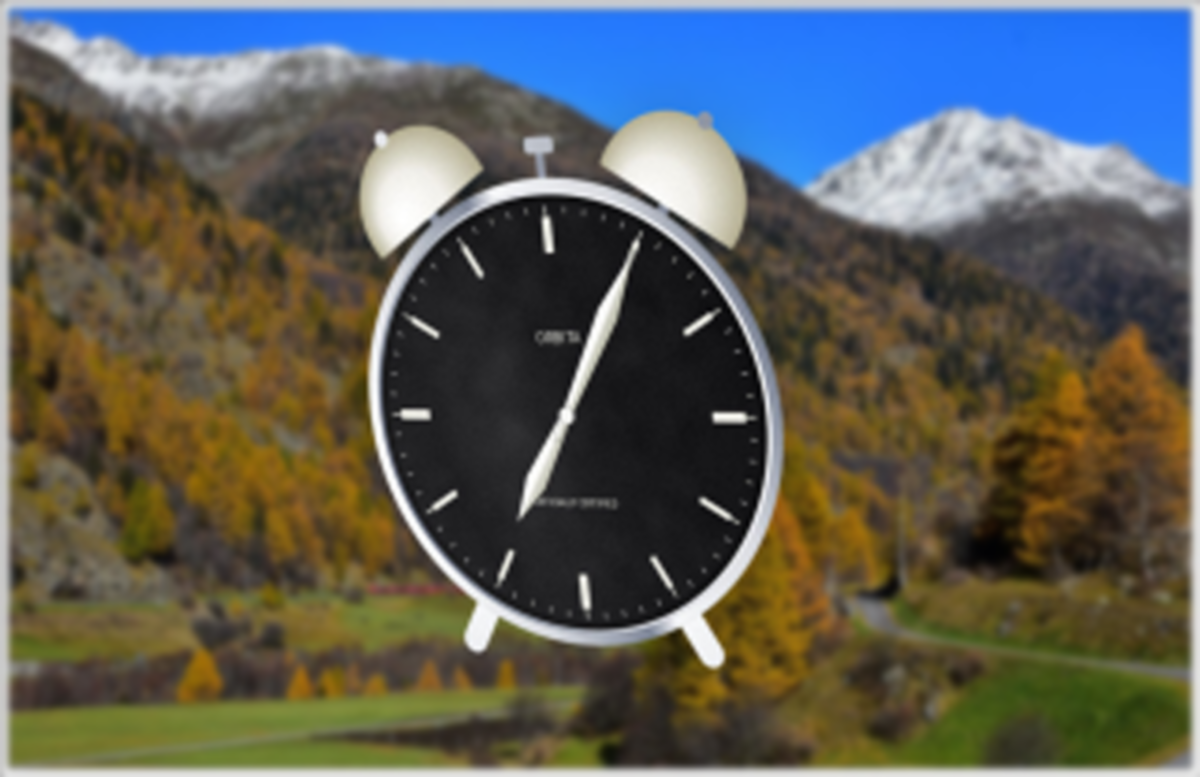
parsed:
7:05
